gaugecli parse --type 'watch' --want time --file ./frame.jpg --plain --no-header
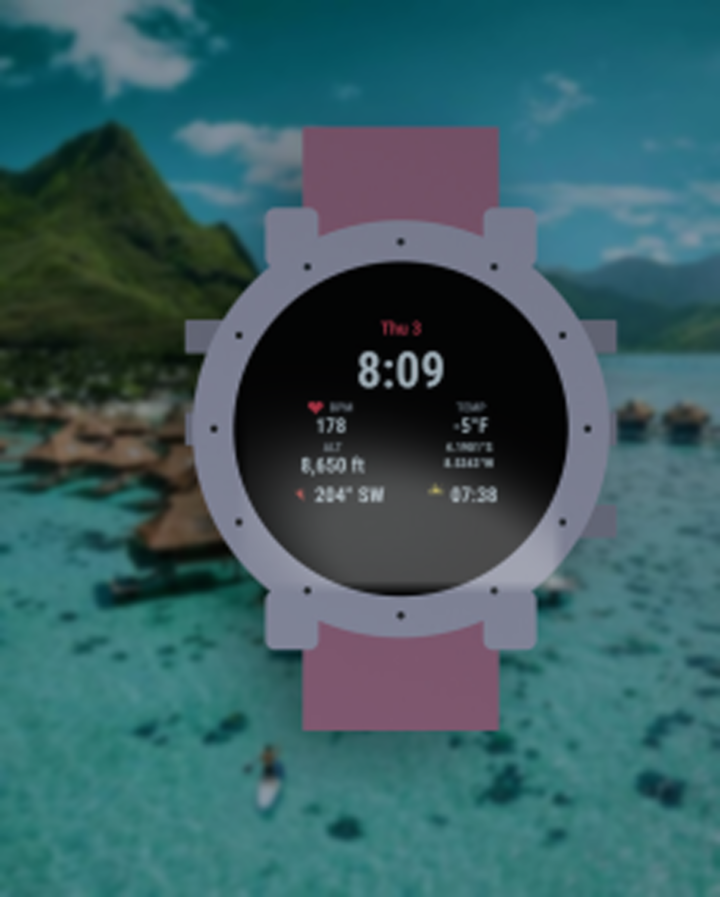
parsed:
8:09
